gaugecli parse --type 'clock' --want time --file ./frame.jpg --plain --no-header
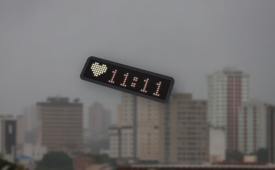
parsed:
11:11
